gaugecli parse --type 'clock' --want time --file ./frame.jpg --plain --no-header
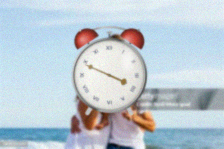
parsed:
3:49
